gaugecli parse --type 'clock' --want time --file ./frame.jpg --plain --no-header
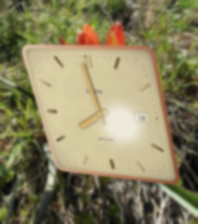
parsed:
7:59
